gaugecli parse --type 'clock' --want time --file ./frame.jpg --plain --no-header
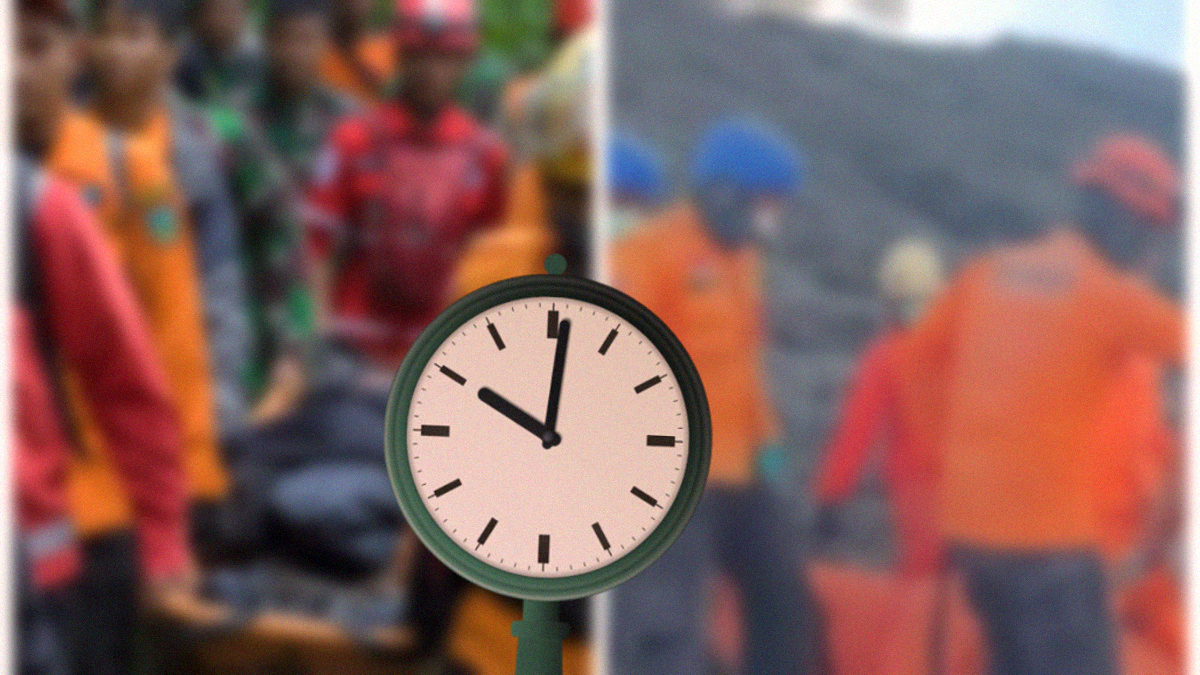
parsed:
10:01
